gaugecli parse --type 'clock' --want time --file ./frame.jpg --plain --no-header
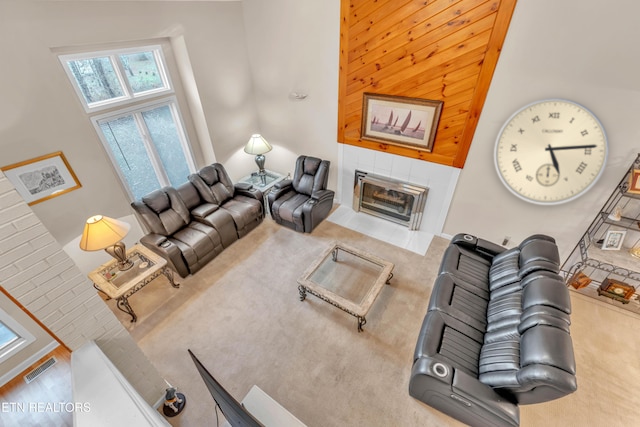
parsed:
5:14
